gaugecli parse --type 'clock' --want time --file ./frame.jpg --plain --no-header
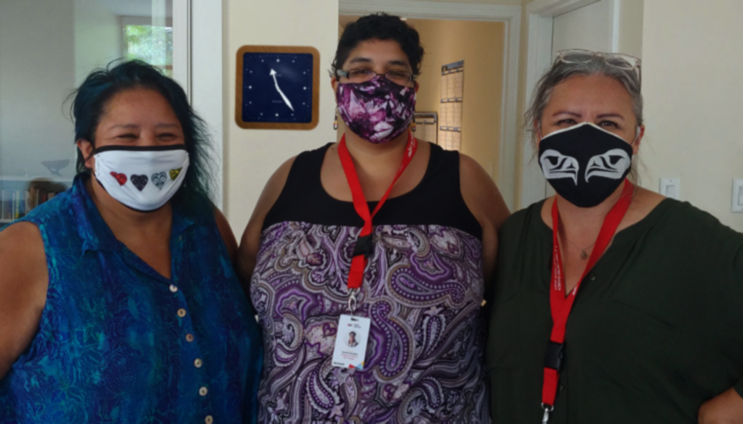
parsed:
11:24
